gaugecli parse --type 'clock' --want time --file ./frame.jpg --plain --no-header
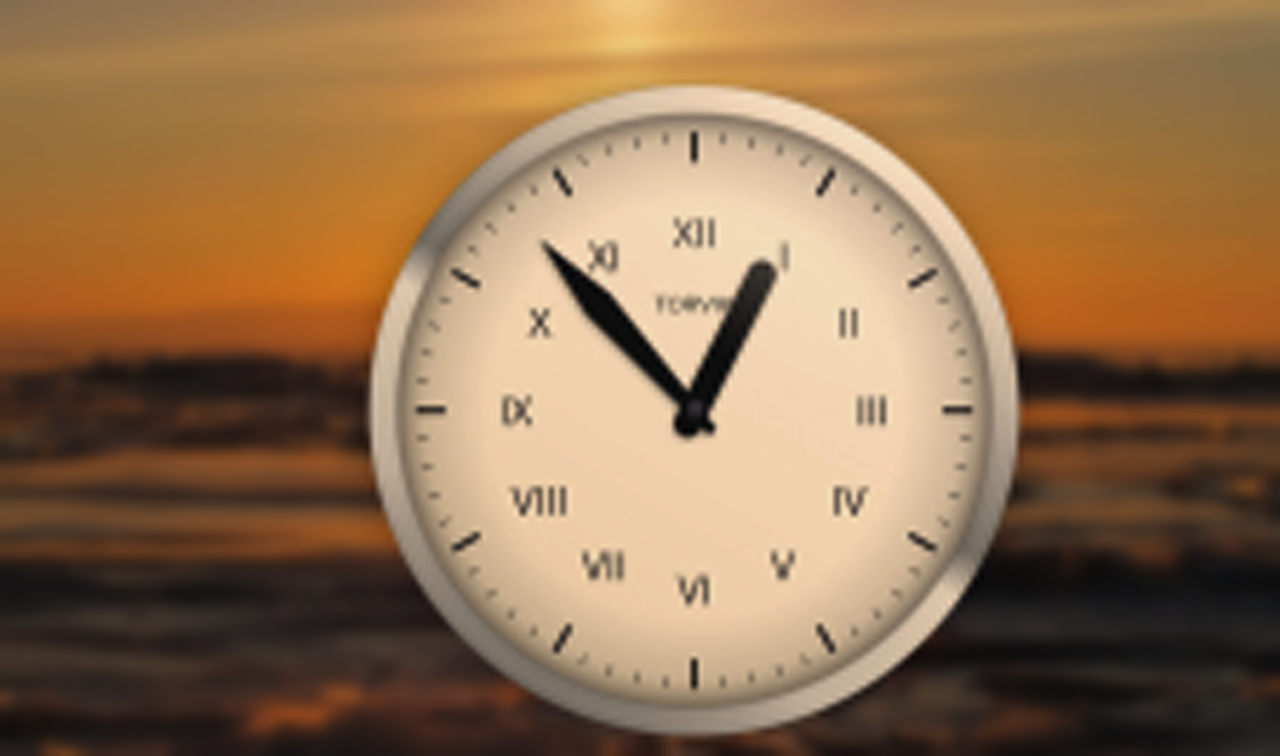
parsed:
12:53
